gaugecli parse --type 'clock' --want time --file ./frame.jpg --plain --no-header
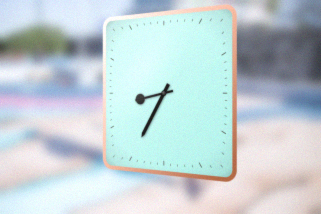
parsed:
8:35
